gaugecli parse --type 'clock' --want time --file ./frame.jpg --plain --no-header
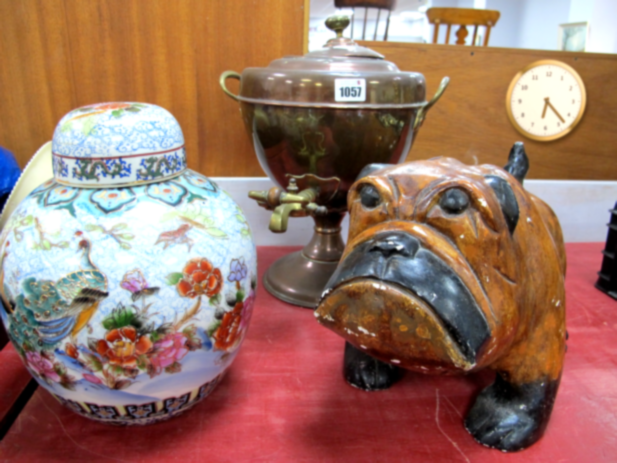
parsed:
6:23
